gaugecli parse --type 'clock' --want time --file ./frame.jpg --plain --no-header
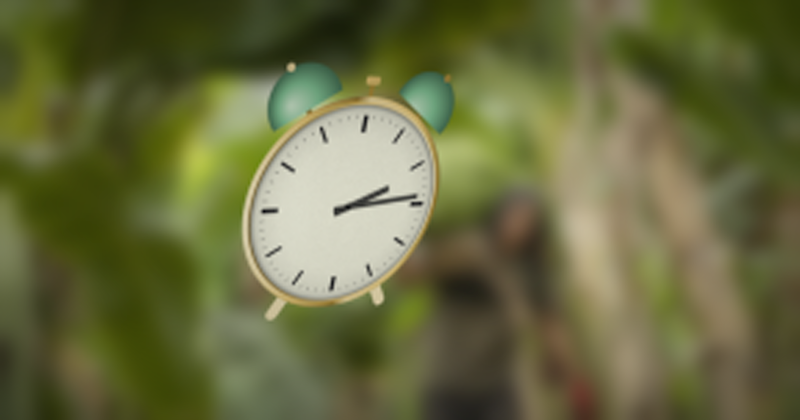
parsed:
2:14
